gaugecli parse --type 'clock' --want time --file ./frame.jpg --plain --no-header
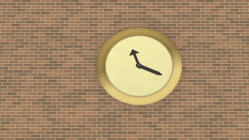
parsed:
11:19
